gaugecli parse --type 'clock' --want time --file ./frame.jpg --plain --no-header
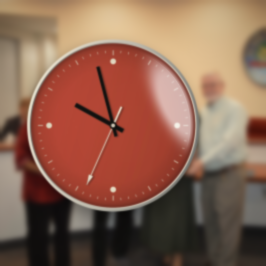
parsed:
9:57:34
